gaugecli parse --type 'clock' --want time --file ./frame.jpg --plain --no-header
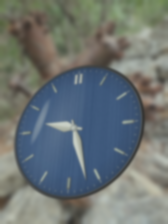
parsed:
9:27
